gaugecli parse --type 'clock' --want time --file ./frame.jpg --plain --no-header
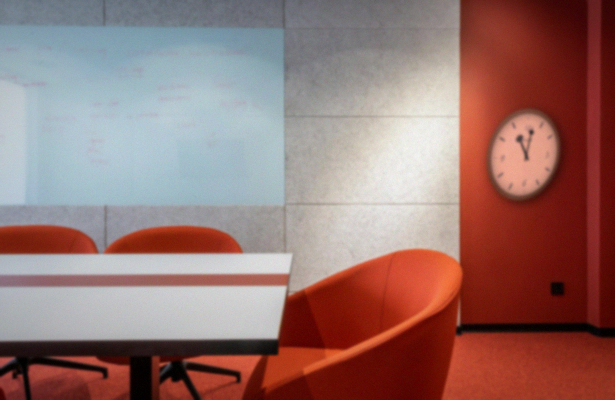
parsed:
11:02
